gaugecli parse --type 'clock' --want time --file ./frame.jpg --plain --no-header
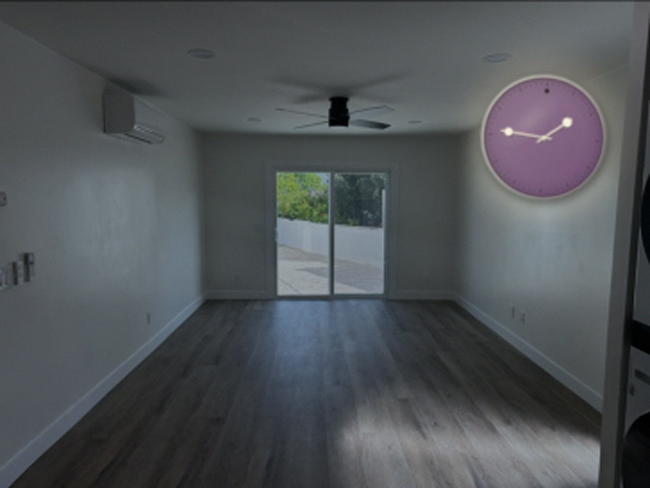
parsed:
1:46
